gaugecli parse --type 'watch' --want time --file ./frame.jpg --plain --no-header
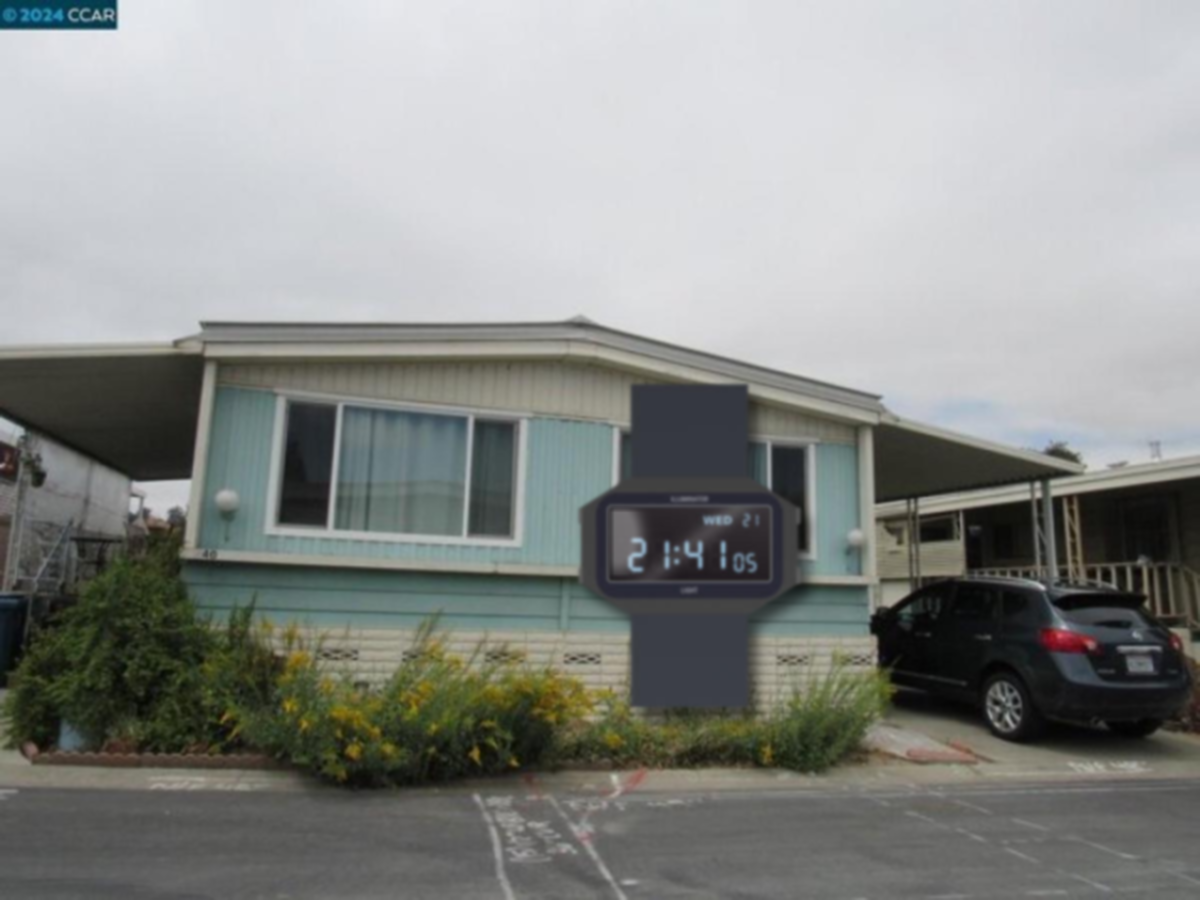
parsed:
21:41:05
